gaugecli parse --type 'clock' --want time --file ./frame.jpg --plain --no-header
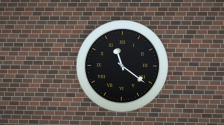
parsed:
11:21
